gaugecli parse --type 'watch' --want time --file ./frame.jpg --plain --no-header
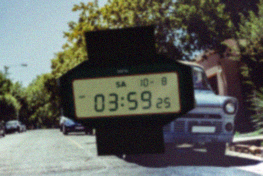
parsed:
3:59
